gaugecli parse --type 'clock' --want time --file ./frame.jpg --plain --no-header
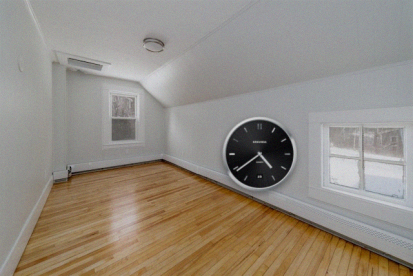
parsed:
4:39
